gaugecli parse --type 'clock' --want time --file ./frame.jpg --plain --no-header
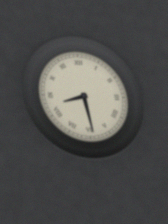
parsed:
8:29
